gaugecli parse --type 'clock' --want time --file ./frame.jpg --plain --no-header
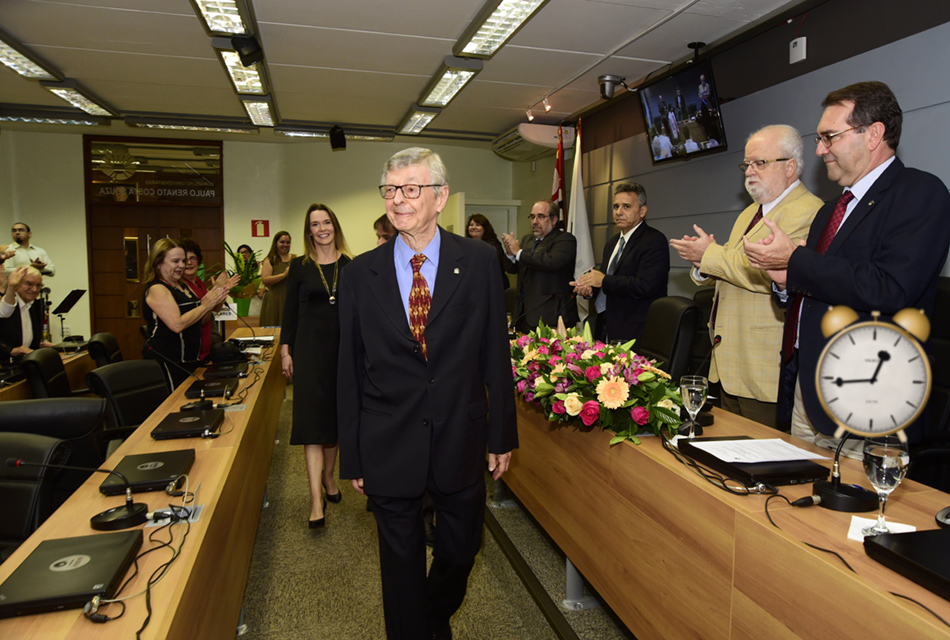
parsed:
12:44
